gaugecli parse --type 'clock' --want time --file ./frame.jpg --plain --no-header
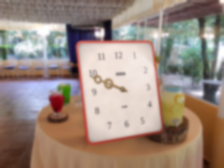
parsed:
9:49
